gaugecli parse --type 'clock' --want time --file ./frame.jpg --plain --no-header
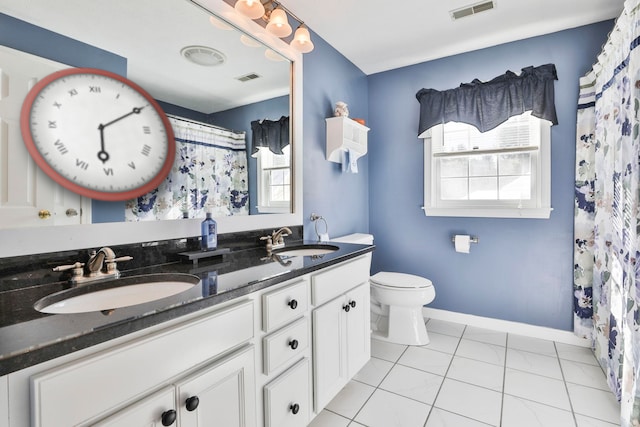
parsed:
6:10
